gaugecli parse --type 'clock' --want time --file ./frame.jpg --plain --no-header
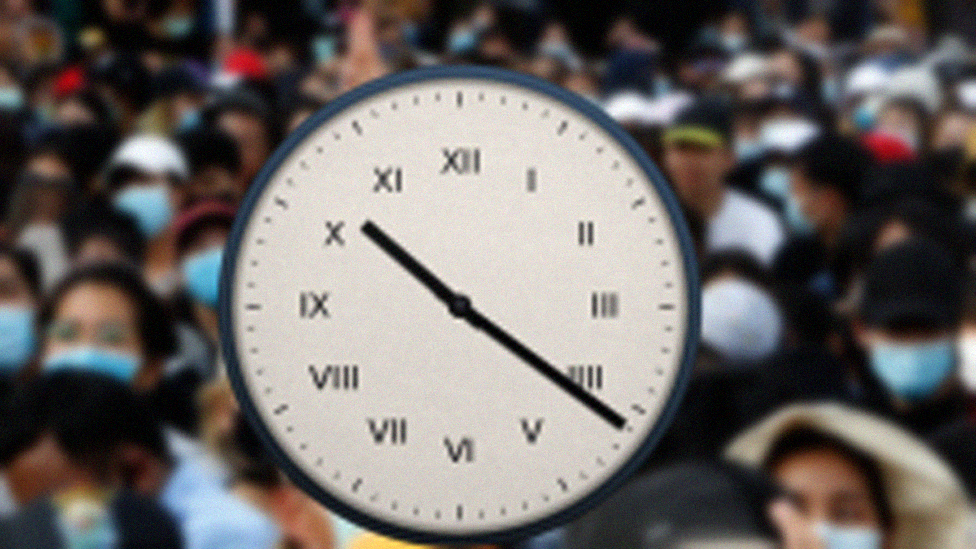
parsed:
10:21
